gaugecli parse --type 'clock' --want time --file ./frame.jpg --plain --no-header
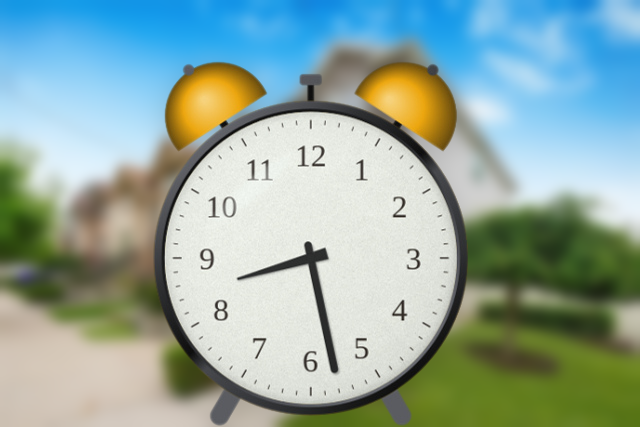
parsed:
8:28
